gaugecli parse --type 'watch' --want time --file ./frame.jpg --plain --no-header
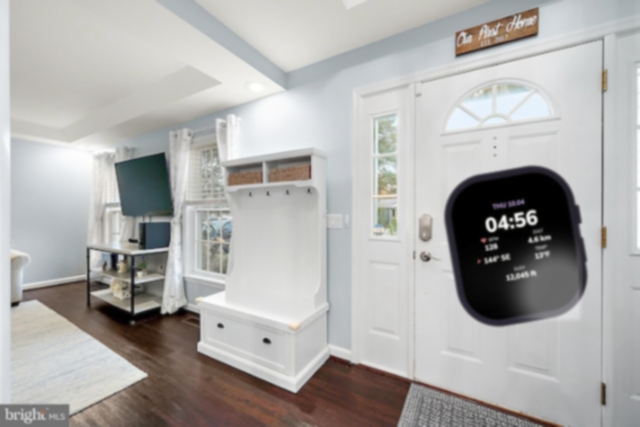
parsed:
4:56
